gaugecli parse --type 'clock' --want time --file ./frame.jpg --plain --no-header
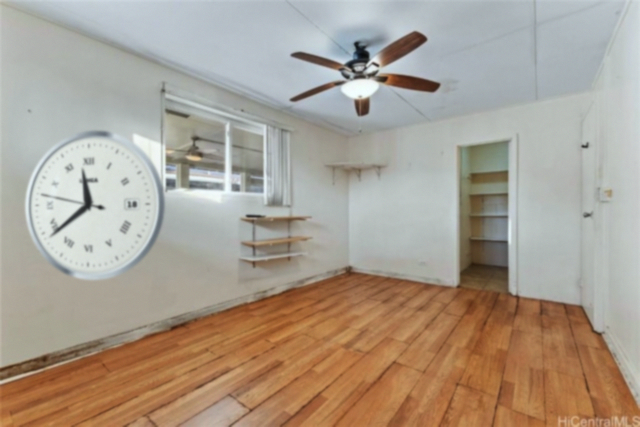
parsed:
11:38:47
